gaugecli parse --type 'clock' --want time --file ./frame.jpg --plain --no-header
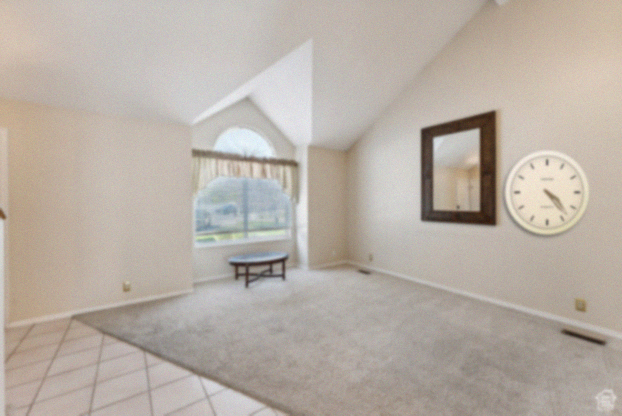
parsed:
4:23
